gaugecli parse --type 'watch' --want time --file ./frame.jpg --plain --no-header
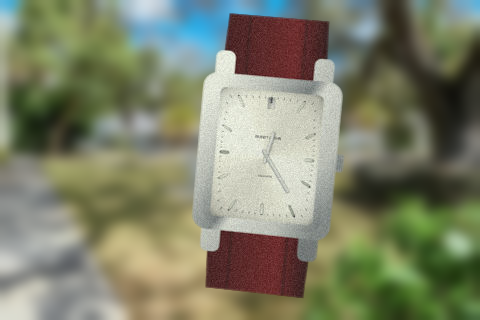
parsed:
12:24
